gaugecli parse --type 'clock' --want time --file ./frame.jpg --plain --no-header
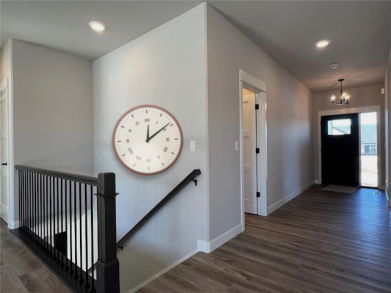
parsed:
12:09
